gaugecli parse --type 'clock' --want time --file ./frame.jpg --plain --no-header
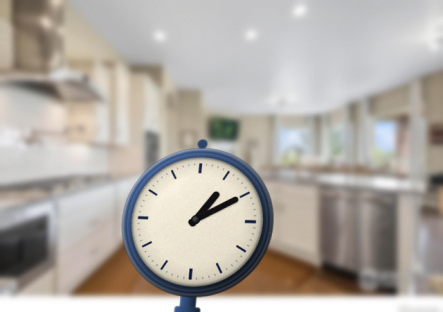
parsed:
1:10
